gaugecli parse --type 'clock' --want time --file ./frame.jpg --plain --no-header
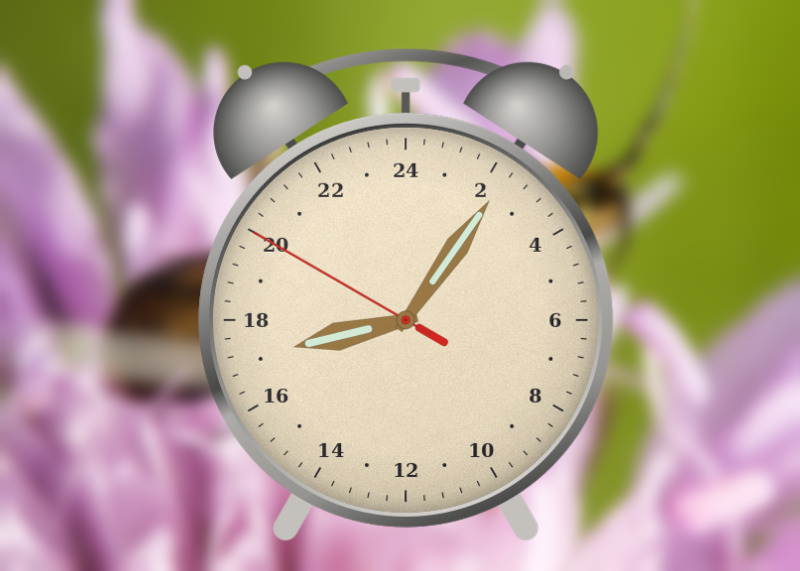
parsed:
17:05:50
